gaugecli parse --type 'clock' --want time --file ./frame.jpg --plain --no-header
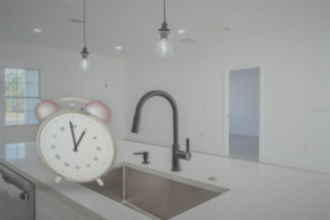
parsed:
12:59
